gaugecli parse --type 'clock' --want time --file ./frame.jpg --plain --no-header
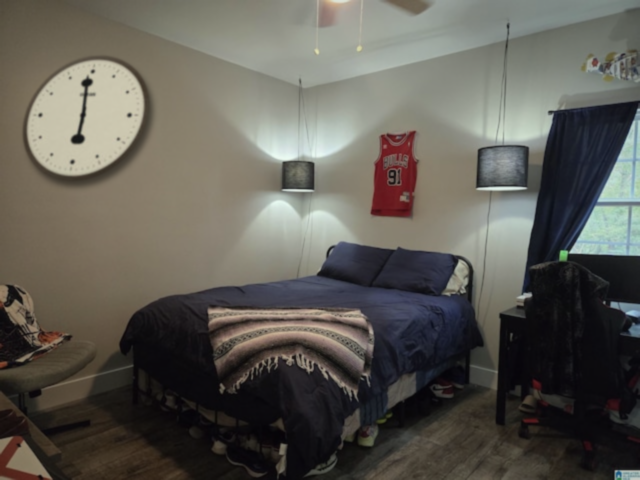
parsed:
5:59
